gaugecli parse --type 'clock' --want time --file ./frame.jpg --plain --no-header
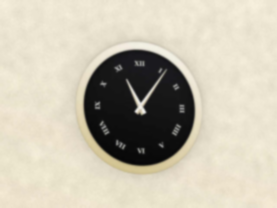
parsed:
11:06
